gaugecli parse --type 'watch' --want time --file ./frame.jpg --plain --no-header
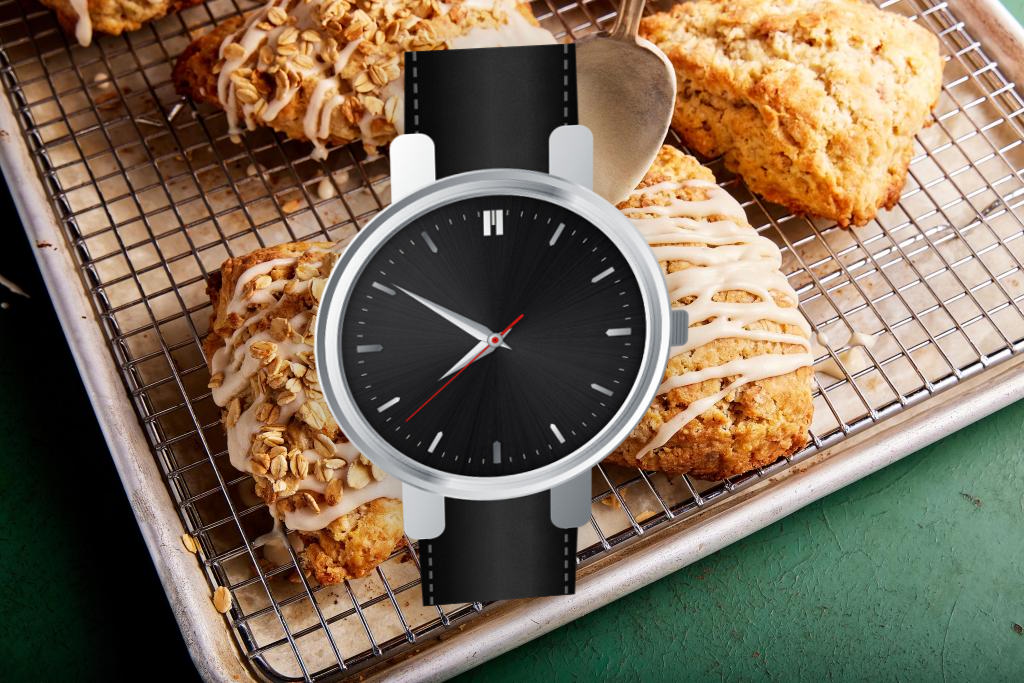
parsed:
7:50:38
